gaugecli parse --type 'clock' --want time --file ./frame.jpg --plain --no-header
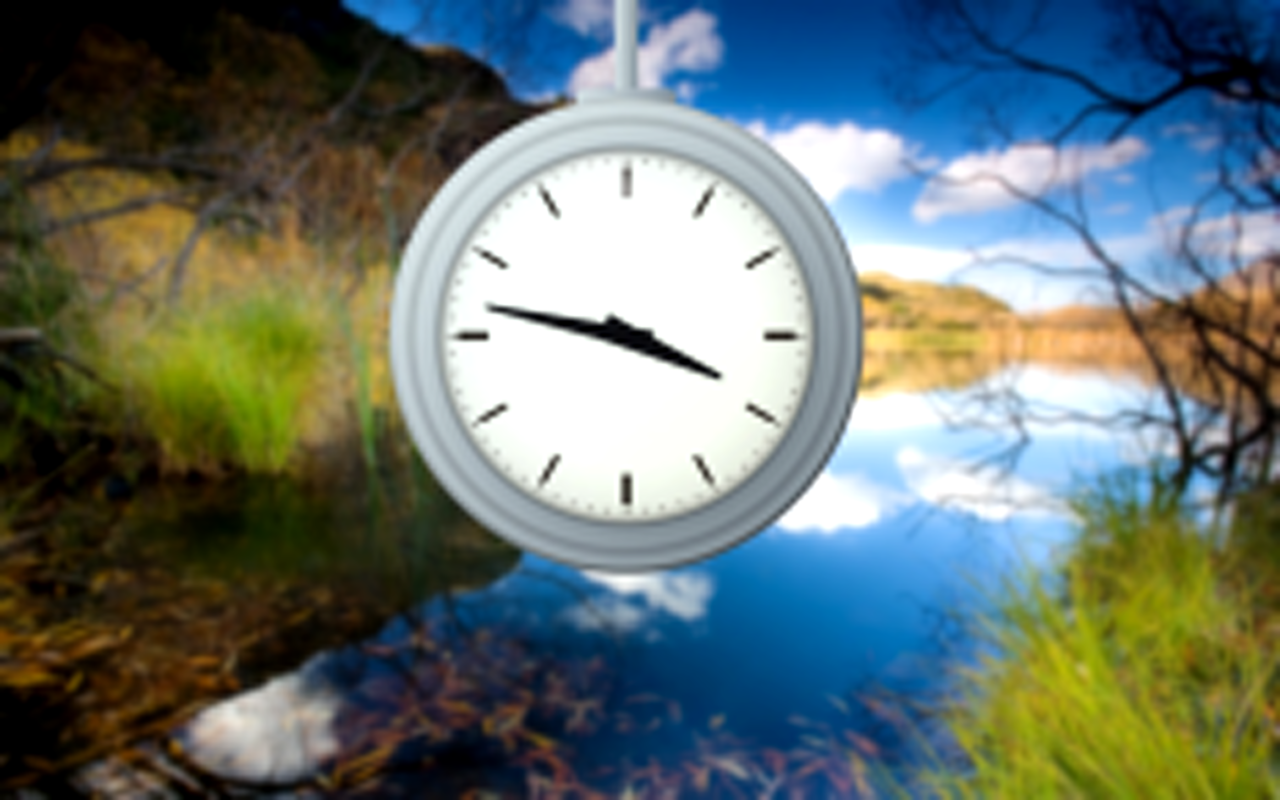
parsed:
3:47
